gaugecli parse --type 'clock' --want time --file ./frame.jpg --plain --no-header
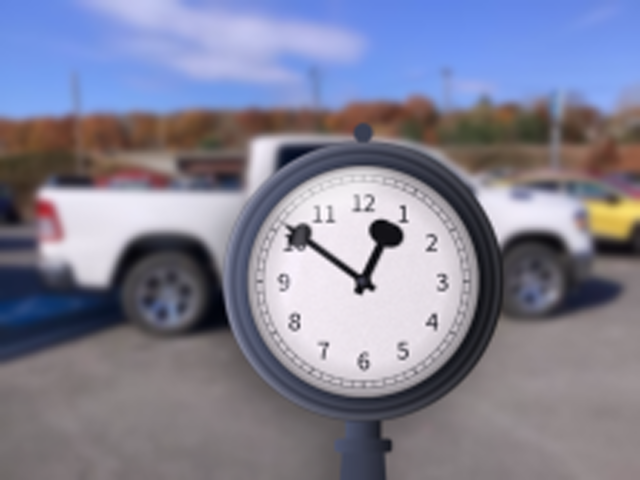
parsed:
12:51
